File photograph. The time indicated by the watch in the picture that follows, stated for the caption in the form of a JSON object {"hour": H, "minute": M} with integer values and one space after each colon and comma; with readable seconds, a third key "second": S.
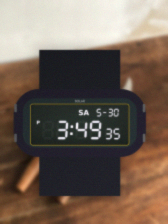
{"hour": 3, "minute": 49, "second": 35}
